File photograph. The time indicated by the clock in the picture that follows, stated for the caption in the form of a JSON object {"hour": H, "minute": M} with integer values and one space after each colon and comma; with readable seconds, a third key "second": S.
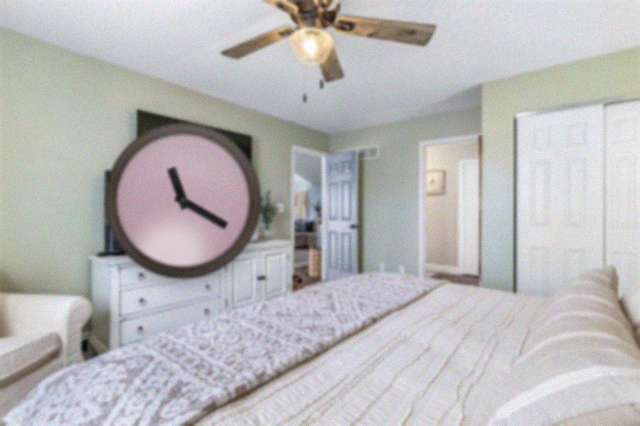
{"hour": 11, "minute": 20}
